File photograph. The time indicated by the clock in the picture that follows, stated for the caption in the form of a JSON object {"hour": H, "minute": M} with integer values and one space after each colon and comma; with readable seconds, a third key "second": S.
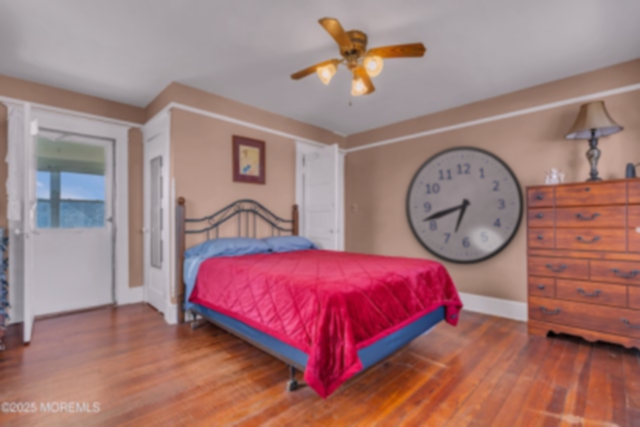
{"hour": 6, "minute": 42}
